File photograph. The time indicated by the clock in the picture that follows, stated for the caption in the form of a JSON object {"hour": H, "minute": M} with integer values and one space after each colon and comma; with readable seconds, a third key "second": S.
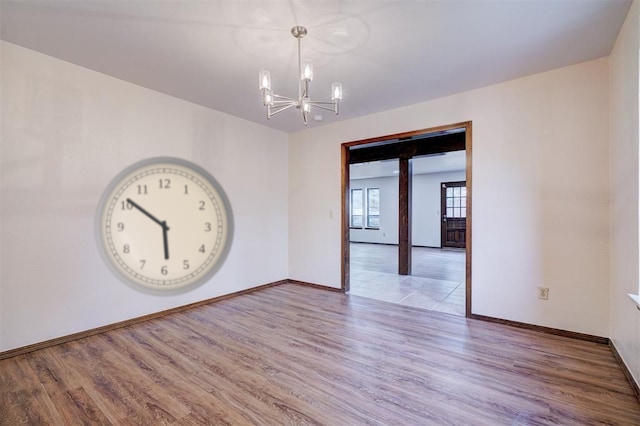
{"hour": 5, "minute": 51}
